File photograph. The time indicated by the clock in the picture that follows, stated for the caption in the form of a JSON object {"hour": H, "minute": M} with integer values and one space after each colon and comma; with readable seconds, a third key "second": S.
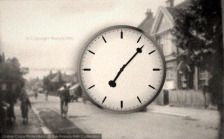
{"hour": 7, "minute": 7}
